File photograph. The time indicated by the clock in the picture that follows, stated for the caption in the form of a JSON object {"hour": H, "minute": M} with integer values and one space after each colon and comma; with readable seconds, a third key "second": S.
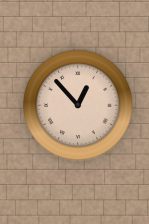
{"hour": 12, "minute": 53}
